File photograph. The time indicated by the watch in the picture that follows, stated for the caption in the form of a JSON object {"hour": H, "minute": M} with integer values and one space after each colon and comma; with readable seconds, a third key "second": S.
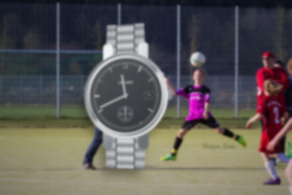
{"hour": 11, "minute": 41}
